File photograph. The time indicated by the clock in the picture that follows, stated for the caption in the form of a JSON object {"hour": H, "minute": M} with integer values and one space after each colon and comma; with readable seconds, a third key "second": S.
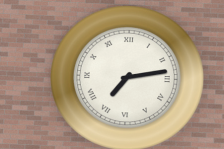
{"hour": 7, "minute": 13}
